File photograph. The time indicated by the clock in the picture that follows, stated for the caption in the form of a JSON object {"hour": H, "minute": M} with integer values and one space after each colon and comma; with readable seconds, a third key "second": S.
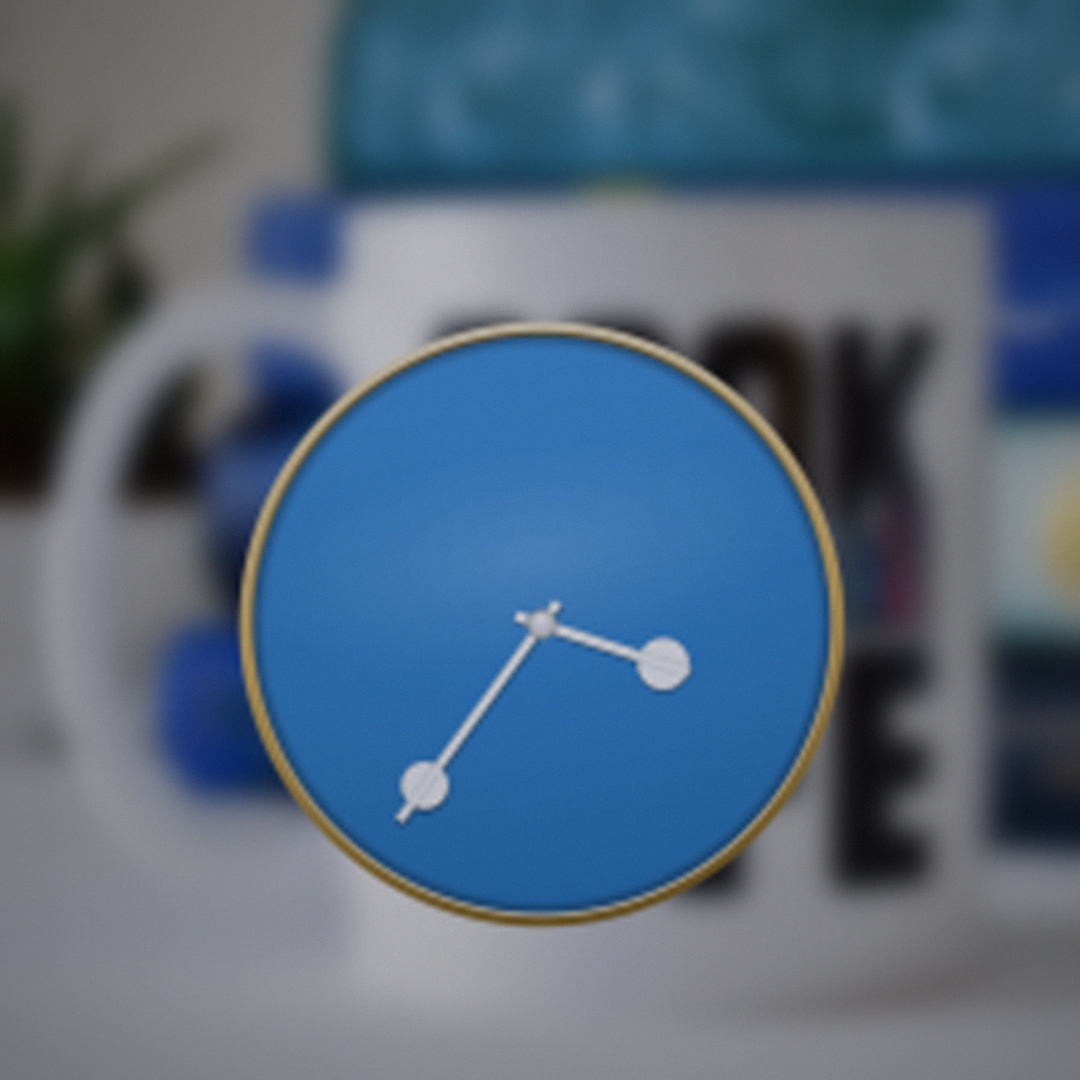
{"hour": 3, "minute": 36}
